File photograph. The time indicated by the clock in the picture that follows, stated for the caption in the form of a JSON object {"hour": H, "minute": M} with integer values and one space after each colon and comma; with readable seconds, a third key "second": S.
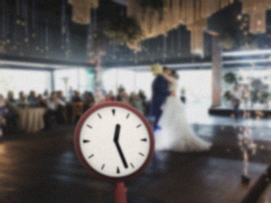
{"hour": 12, "minute": 27}
